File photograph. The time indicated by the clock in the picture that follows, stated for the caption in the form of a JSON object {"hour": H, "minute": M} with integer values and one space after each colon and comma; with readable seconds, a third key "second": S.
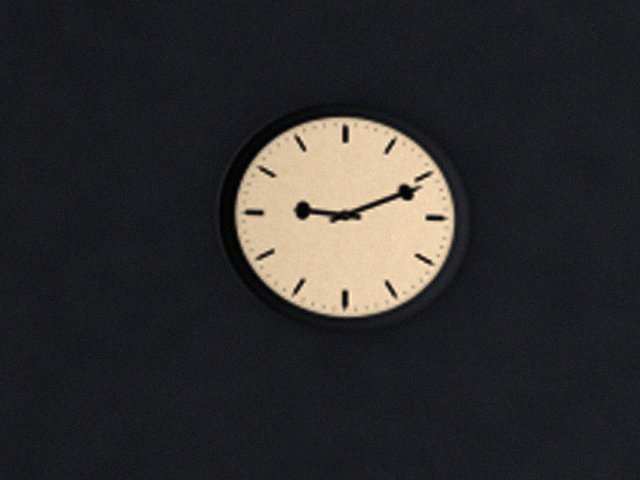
{"hour": 9, "minute": 11}
